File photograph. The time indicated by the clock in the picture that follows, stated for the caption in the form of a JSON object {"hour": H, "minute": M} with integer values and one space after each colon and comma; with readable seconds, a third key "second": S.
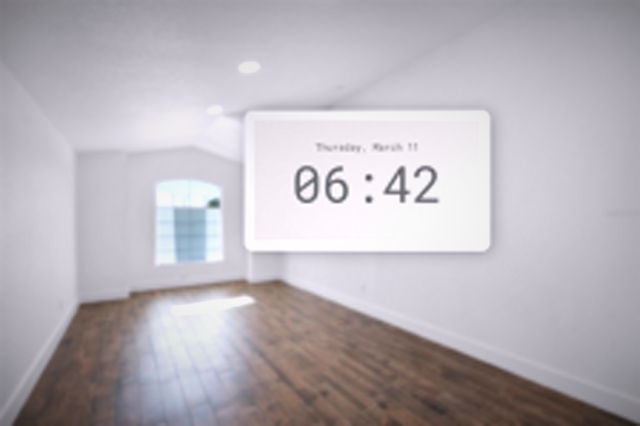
{"hour": 6, "minute": 42}
